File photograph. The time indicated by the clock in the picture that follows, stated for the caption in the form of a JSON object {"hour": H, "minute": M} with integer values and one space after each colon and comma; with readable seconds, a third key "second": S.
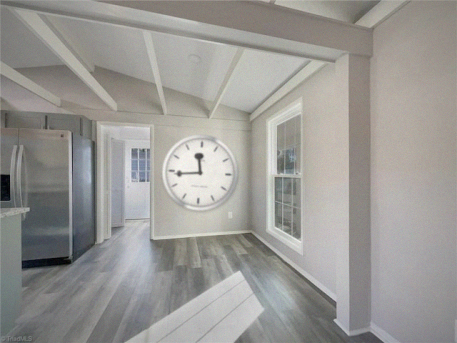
{"hour": 11, "minute": 44}
